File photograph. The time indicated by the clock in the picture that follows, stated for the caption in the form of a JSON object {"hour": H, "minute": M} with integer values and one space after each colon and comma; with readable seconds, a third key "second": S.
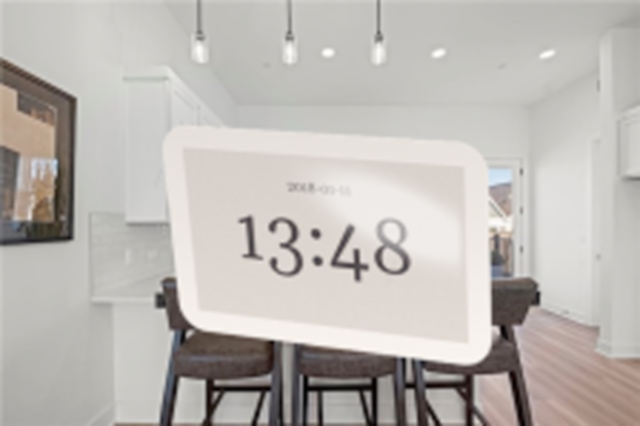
{"hour": 13, "minute": 48}
